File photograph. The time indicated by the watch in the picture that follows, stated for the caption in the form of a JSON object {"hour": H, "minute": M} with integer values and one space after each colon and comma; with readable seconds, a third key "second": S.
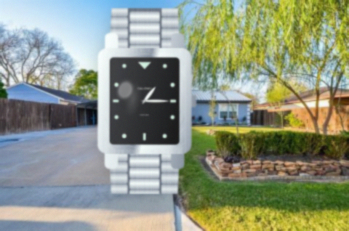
{"hour": 1, "minute": 15}
